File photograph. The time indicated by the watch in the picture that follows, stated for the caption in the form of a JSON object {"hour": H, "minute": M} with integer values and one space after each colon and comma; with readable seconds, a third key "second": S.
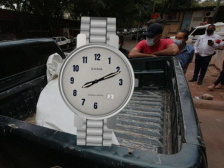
{"hour": 8, "minute": 11}
